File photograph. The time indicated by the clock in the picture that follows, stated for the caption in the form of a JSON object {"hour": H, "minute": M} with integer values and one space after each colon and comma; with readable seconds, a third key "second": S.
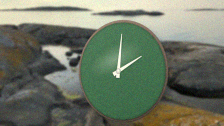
{"hour": 2, "minute": 1}
